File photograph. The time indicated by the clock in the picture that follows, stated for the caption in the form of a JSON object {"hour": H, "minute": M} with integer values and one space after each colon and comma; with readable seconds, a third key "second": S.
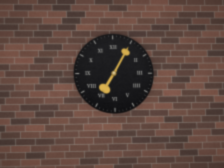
{"hour": 7, "minute": 5}
